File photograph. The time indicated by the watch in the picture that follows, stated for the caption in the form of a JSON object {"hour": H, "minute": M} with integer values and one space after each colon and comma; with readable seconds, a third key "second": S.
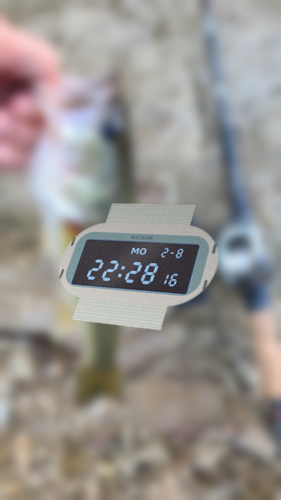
{"hour": 22, "minute": 28, "second": 16}
